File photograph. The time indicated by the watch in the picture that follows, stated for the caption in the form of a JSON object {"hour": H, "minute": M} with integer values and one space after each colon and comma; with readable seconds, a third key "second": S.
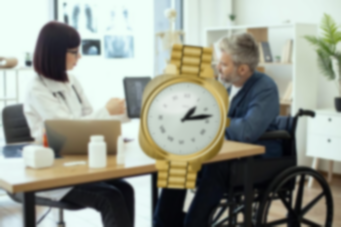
{"hour": 1, "minute": 13}
